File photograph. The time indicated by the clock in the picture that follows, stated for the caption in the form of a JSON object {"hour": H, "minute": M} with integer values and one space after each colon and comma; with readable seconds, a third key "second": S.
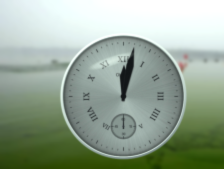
{"hour": 12, "minute": 2}
